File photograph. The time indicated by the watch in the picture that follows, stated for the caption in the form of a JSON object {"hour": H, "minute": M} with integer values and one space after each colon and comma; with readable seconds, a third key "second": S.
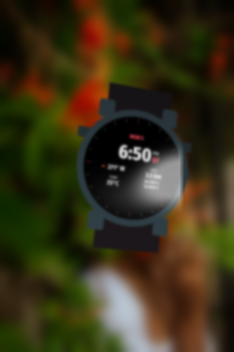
{"hour": 6, "minute": 50}
